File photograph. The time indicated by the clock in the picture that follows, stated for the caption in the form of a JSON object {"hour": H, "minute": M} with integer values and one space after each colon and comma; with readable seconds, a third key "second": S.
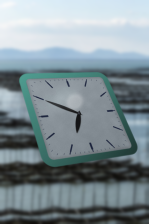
{"hour": 6, "minute": 50}
